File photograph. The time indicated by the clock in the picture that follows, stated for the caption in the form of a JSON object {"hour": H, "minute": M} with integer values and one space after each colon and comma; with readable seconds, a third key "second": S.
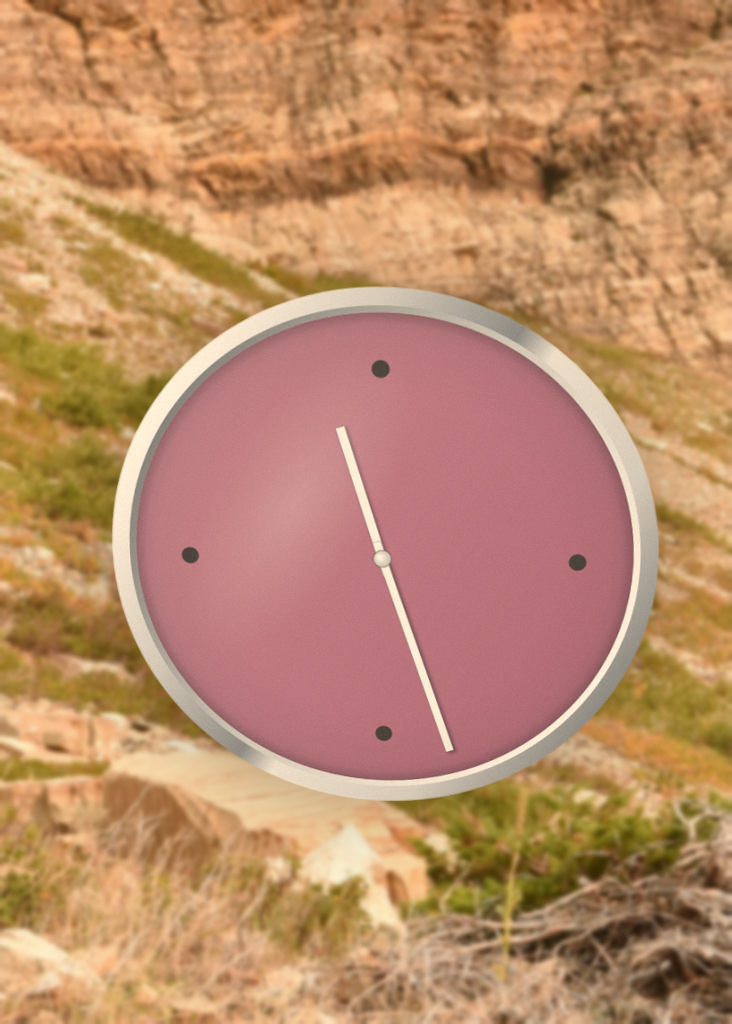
{"hour": 11, "minute": 27}
